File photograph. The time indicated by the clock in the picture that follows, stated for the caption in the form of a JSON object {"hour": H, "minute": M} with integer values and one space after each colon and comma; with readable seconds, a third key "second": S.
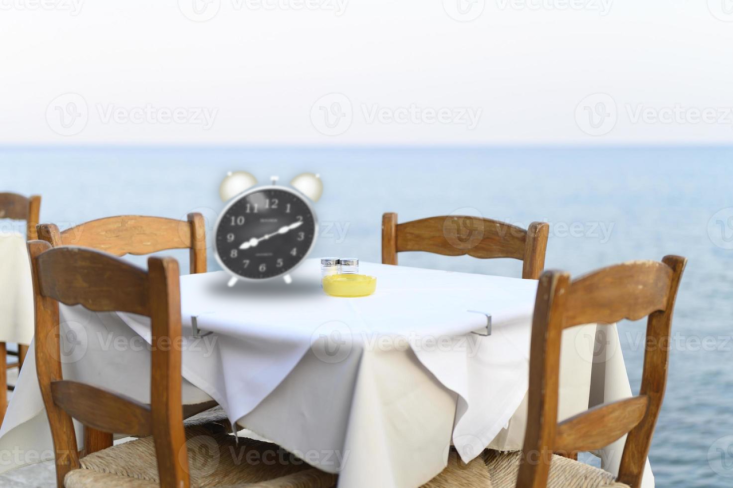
{"hour": 8, "minute": 11}
